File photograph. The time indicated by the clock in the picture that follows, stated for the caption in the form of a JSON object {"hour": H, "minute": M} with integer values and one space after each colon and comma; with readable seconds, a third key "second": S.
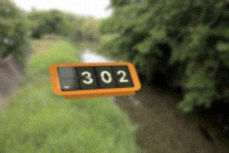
{"hour": 3, "minute": 2}
